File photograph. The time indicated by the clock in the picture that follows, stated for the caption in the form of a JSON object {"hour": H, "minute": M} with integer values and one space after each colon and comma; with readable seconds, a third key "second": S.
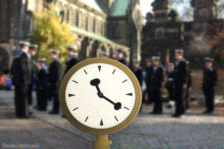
{"hour": 11, "minute": 21}
